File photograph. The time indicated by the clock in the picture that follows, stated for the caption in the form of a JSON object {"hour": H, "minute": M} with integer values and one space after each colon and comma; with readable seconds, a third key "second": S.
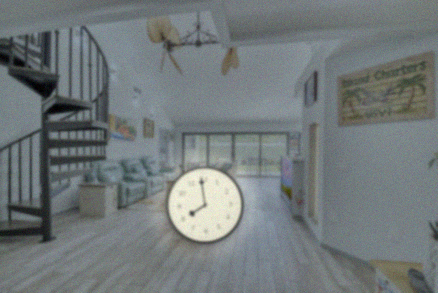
{"hour": 7, "minute": 59}
